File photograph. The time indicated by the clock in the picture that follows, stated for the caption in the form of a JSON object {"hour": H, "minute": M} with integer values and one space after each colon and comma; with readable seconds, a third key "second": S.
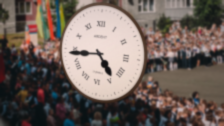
{"hour": 4, "minute": 44}
